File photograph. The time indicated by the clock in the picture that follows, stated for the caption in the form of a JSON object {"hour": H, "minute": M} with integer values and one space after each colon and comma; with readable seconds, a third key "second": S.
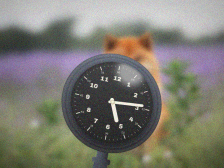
{"hour": 5, "minute": 14}
